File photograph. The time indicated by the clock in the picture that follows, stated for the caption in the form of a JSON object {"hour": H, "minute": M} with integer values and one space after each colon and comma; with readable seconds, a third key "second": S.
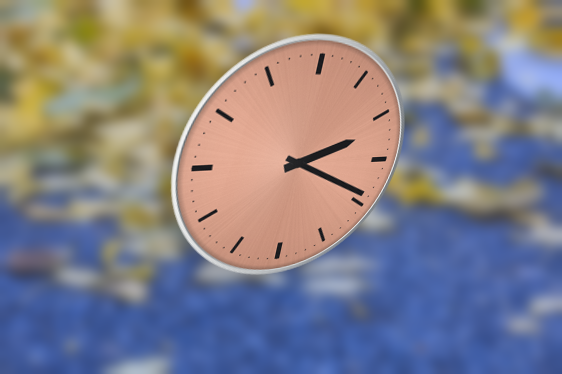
{"hour": 2, "minute": 19}
